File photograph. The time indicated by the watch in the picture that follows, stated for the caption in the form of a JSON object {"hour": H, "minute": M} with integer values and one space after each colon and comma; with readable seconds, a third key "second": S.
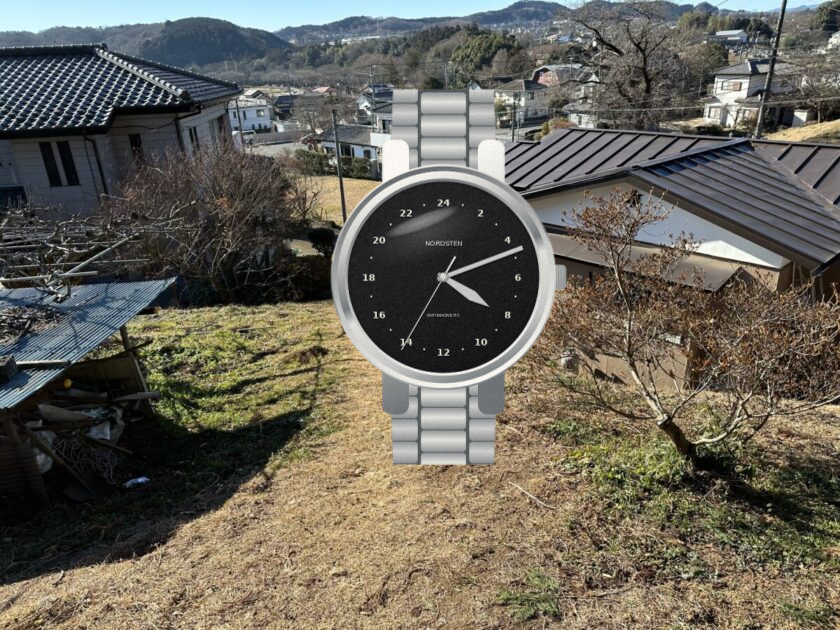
{"hour": 8, "minute": 11, "second": 35}
